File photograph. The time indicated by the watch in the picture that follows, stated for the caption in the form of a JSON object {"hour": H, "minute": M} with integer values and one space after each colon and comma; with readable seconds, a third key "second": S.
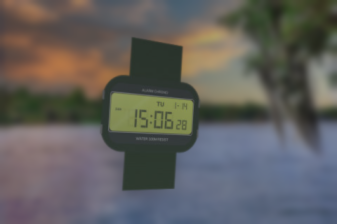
{"hour": 15, "minute": 6, "second": 28}
